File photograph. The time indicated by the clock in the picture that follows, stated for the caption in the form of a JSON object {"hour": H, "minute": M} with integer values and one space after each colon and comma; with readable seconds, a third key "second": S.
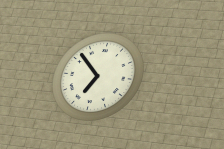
{"hour": 6, "minute": 52}
